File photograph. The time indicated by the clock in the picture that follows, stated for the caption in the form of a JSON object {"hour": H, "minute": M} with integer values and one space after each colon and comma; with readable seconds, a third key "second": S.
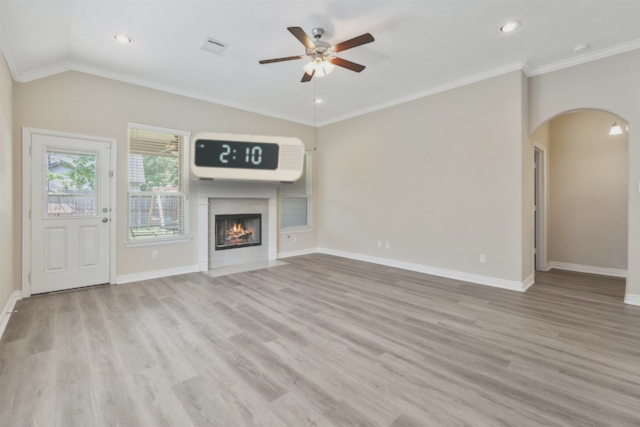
{"hour": 2, "minute": 10}
